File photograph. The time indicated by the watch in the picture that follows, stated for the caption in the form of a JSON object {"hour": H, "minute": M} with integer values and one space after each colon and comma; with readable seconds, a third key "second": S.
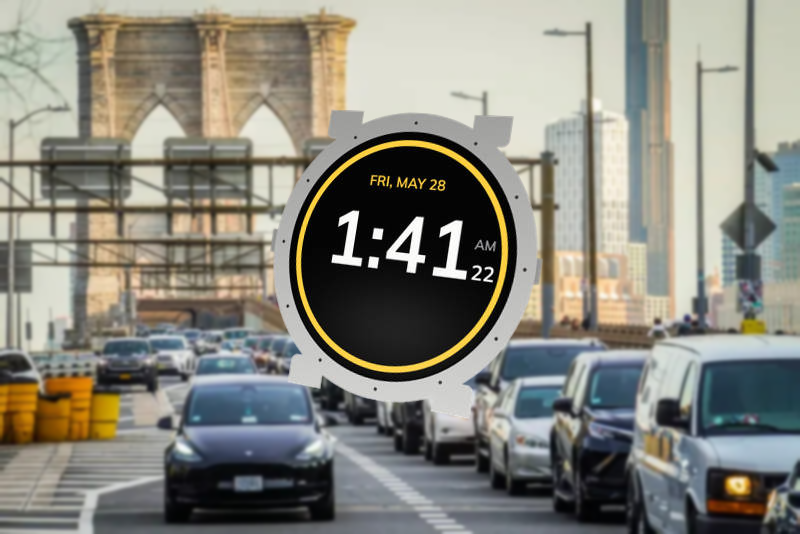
{"hour": 1, "minute": 41, "second": 22}
